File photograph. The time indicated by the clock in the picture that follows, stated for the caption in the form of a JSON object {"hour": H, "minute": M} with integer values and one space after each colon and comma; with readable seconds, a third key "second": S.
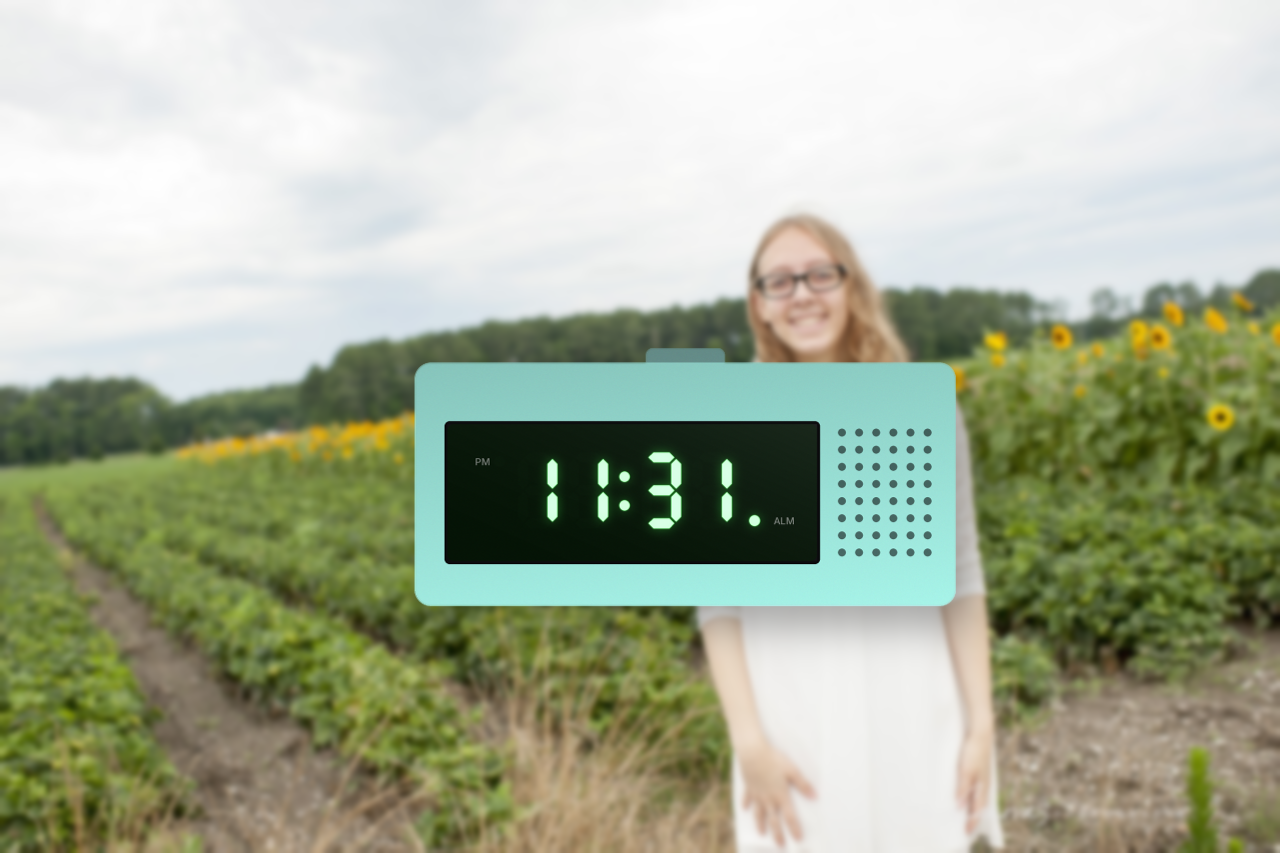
{"hour": 11, "minute": 31}
